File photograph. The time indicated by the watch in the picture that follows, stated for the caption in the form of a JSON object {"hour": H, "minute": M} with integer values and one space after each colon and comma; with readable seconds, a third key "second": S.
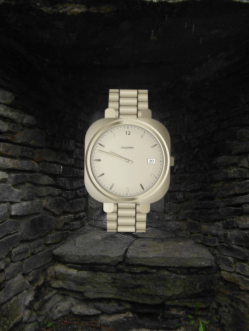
{"hour": 9, "minute": 48}
